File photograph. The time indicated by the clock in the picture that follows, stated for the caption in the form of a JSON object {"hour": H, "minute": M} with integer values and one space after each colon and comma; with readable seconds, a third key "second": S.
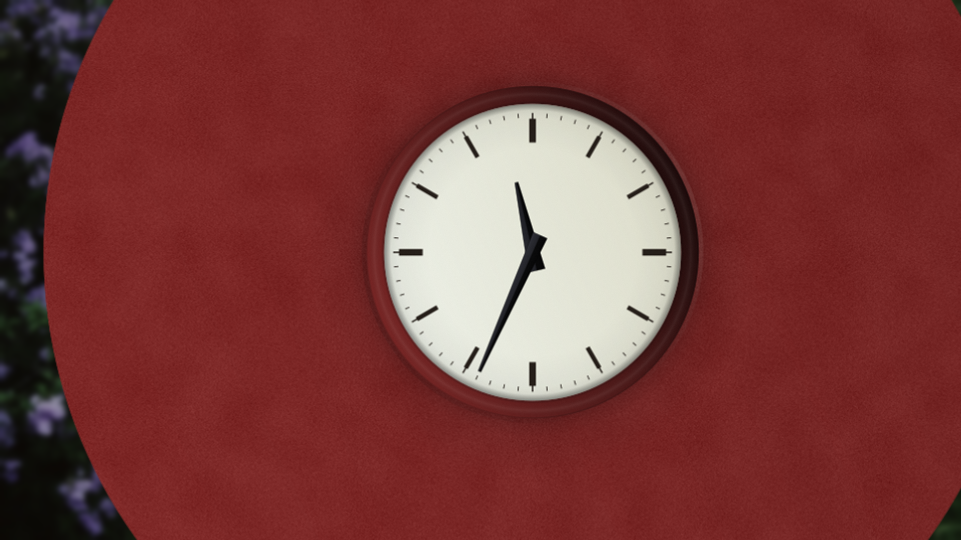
{"hour": 11, "minute": 34}
